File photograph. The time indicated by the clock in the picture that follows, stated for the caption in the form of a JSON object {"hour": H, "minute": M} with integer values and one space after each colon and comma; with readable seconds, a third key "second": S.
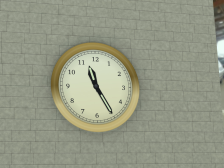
{"hour": 11, "minute": 25}
